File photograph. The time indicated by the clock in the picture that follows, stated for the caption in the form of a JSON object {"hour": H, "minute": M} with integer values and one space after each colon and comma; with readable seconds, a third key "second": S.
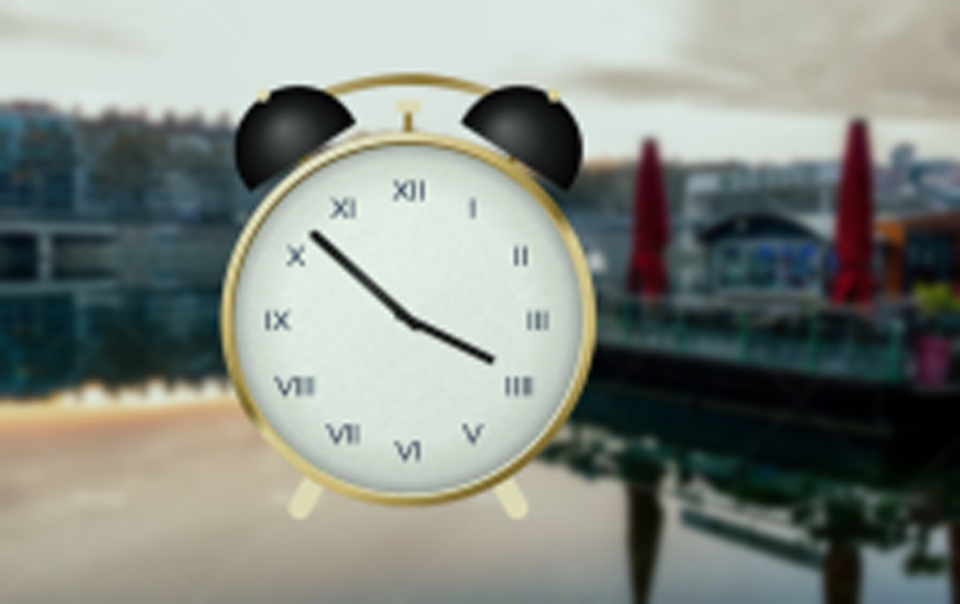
{"hour": 3, "minute": 52}
